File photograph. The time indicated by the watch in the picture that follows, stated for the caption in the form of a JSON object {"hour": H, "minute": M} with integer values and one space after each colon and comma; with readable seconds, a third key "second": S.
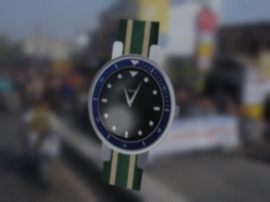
{"hour": 11, "minute": 4}
